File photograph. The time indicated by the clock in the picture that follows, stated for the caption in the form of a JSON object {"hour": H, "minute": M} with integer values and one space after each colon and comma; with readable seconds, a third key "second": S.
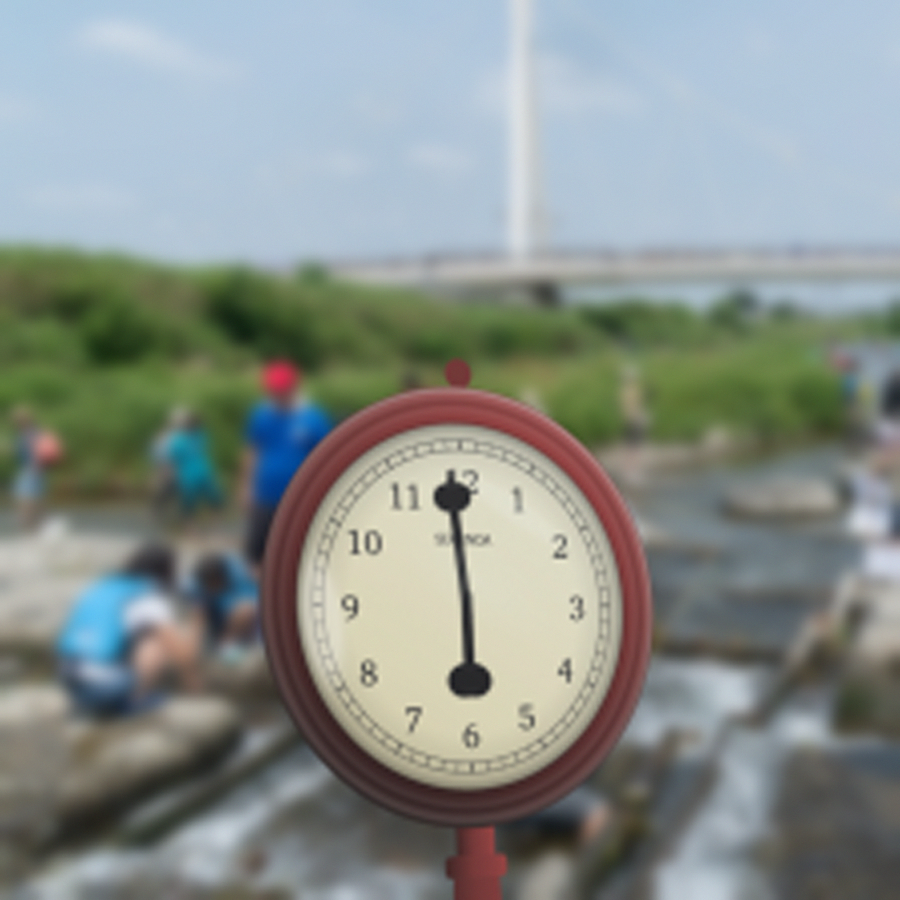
{"hour": 5, "minute": 59}
